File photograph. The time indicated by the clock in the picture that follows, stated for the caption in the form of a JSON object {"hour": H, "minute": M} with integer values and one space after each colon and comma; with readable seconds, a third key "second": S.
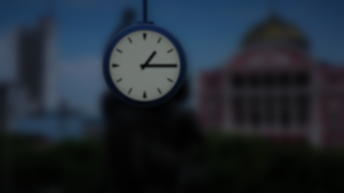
{"hour": 1, "minute": 15}
